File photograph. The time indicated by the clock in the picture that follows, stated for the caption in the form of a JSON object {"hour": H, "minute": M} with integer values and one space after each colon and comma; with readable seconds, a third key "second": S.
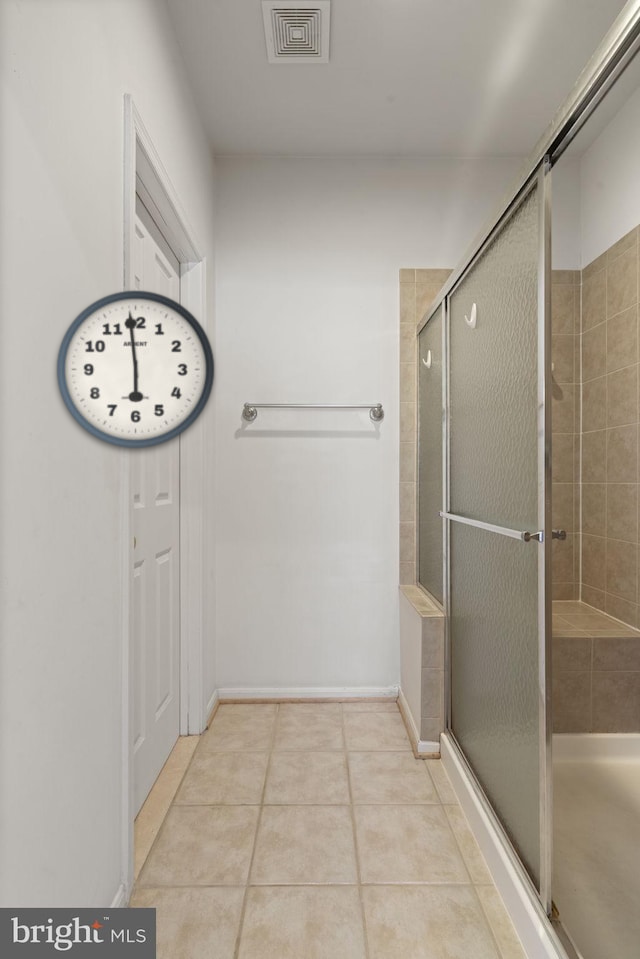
{"hour": 5, "minute": 59}
